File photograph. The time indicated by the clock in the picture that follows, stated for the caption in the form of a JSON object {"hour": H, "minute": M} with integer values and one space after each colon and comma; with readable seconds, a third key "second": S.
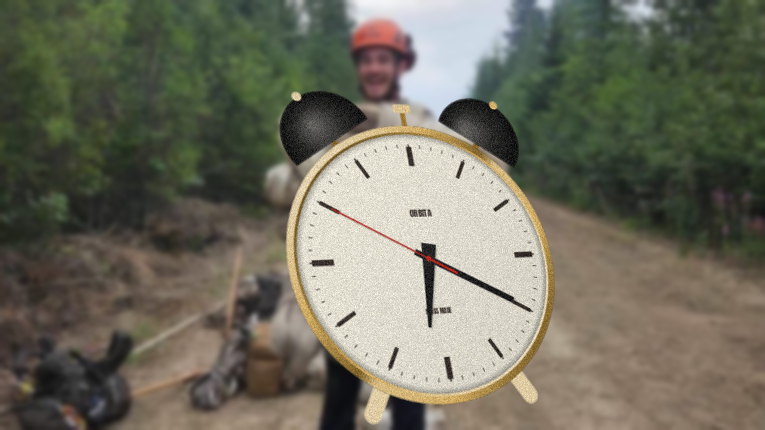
{"hour": 6, "minute": 19, "second": 50}
